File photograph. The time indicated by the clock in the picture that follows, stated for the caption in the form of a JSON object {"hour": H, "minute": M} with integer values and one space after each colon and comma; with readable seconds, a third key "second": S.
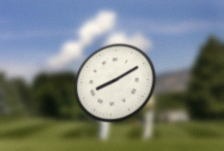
{"hour": 8, "minute": 10}
